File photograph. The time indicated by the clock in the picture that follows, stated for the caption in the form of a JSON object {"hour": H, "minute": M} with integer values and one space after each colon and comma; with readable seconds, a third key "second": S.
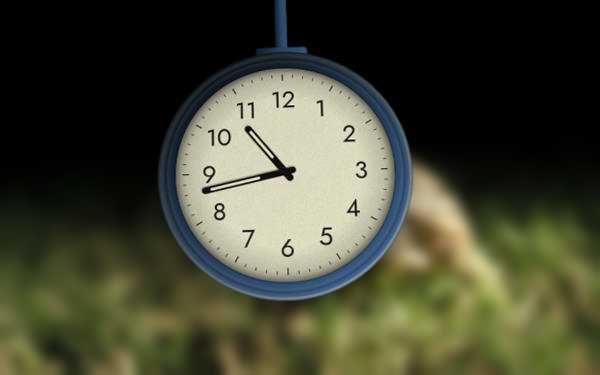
{"hour": 10, "minute": 43}
